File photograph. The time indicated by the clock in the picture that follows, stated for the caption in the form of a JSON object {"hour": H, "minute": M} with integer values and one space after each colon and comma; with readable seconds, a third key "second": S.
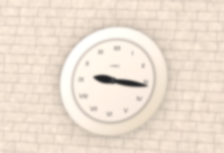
{"hour": 9, "minute": 16}
